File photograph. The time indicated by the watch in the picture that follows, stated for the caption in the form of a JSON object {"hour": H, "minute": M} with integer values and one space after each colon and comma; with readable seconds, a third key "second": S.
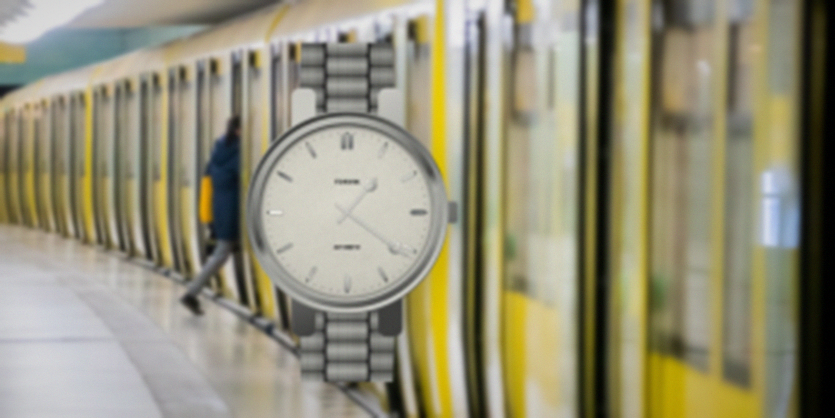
{"hour": 1, "minute": 21}
